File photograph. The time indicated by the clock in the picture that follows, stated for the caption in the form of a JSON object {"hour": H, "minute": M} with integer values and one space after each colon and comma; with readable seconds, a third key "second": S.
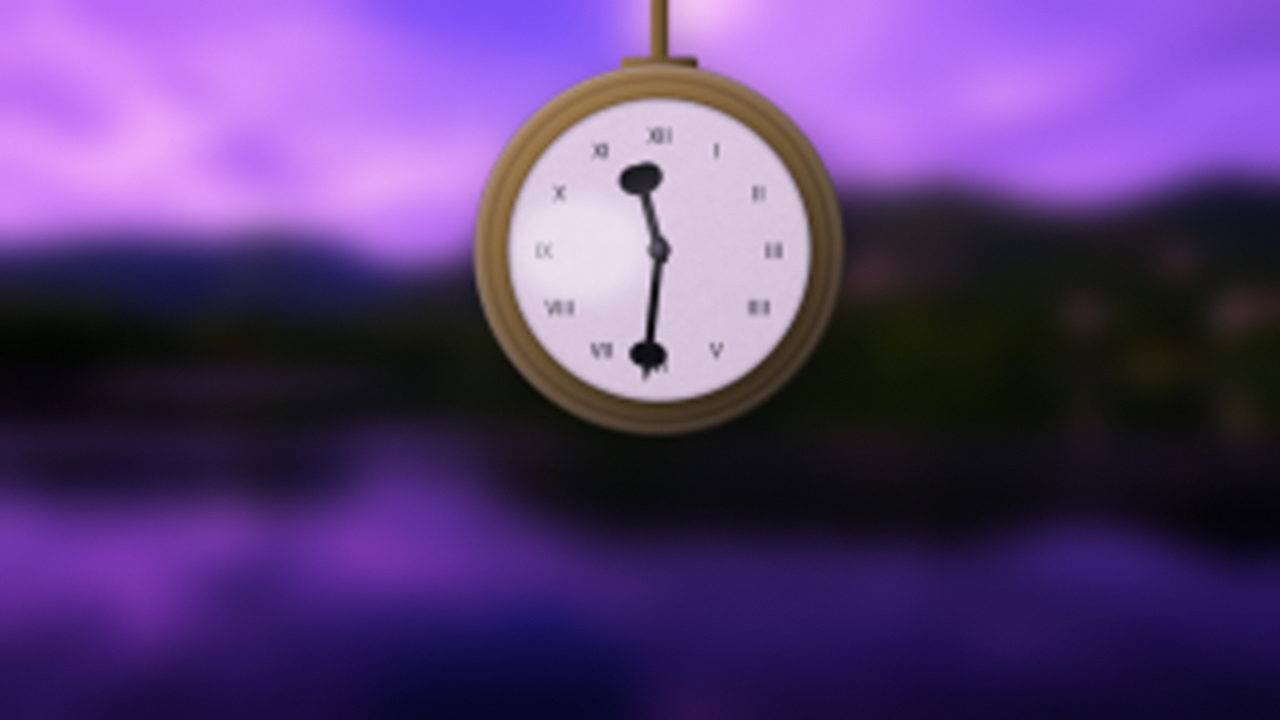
{"hour": 11, "minute": 31}
